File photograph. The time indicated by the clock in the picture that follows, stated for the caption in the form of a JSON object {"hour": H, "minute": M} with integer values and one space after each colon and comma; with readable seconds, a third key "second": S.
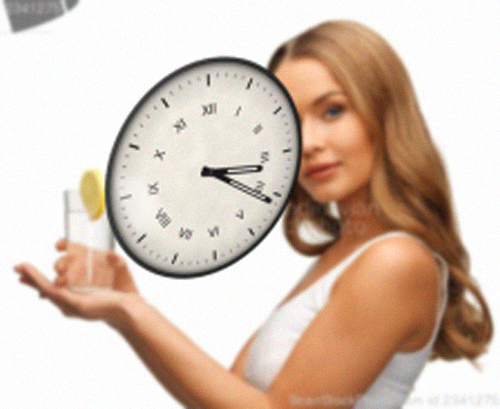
{"hour": 3, "minute": 21}
